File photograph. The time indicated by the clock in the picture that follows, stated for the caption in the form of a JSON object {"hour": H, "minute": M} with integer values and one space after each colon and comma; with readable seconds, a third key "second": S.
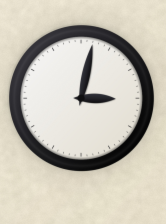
{"hour": 3, "minute": 2}
